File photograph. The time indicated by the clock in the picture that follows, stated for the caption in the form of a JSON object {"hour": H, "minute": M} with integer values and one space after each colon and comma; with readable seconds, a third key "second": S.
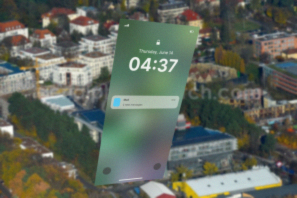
{"hour": 4, "minute": 37}
